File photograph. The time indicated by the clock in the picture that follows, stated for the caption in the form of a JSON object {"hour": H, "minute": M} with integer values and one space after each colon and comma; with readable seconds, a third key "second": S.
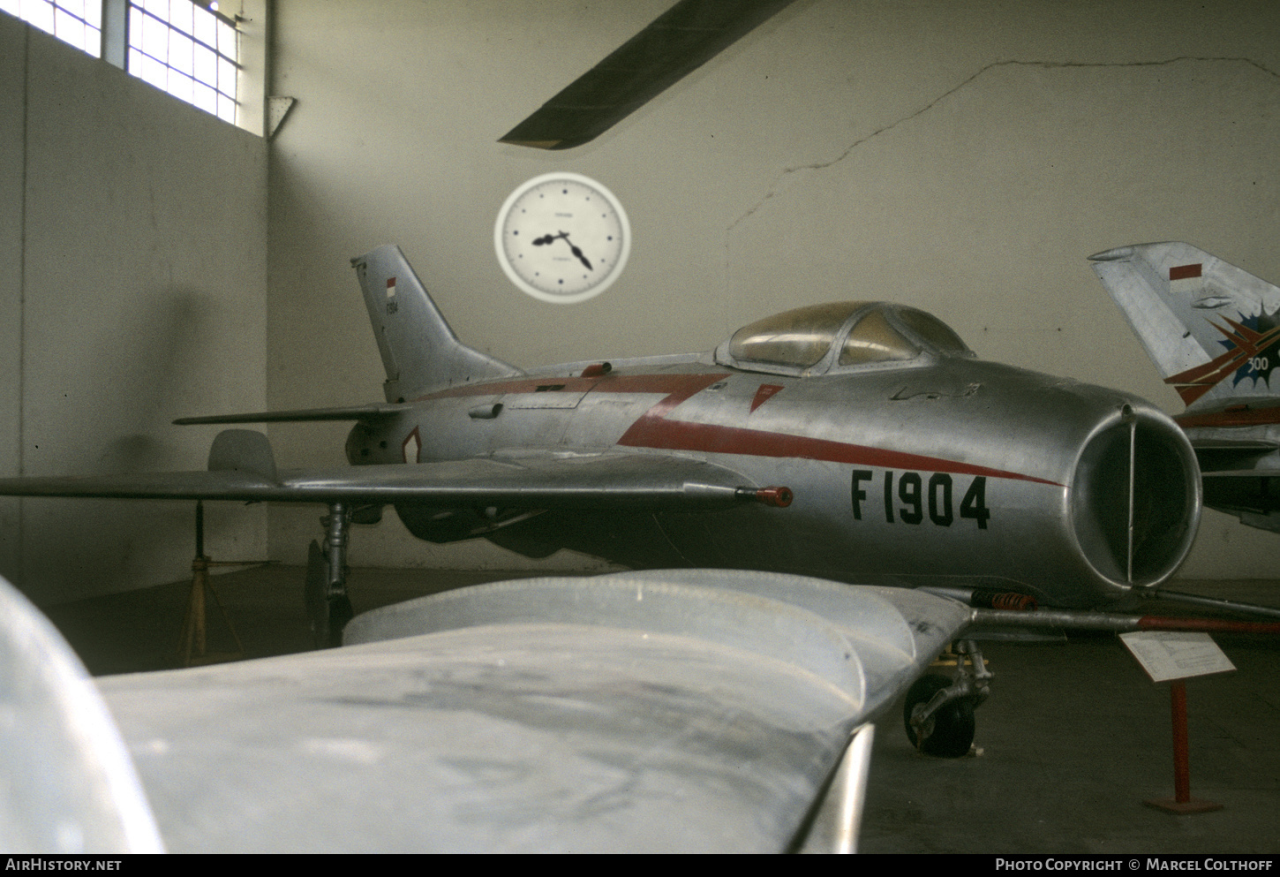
{"hour": 8, "minute": 23}
